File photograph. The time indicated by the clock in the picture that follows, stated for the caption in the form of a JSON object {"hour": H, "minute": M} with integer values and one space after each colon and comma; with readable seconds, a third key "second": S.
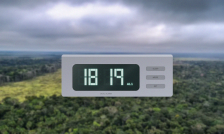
{"hour": 18, "minute": 19}
